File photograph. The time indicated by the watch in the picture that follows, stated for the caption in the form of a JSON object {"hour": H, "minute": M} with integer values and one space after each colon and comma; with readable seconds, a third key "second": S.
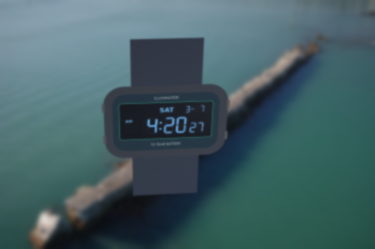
{"hour": 4, "minute": 20, "second": 27}
